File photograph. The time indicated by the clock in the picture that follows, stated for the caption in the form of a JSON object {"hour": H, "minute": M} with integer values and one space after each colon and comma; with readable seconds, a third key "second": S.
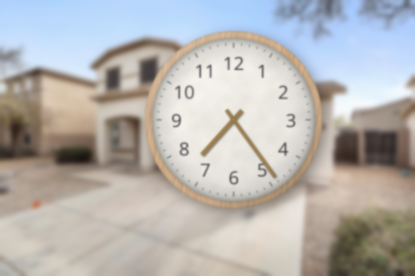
{"hour": 7, "minute": 24}
